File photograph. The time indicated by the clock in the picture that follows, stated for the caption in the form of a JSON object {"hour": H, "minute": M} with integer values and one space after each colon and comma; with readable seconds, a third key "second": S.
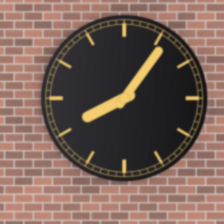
{"hour": 8, "minute": 6}
